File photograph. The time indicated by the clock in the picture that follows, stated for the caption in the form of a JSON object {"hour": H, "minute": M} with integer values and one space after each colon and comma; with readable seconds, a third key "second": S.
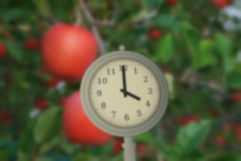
{"hour": 4, "minute": 0}
